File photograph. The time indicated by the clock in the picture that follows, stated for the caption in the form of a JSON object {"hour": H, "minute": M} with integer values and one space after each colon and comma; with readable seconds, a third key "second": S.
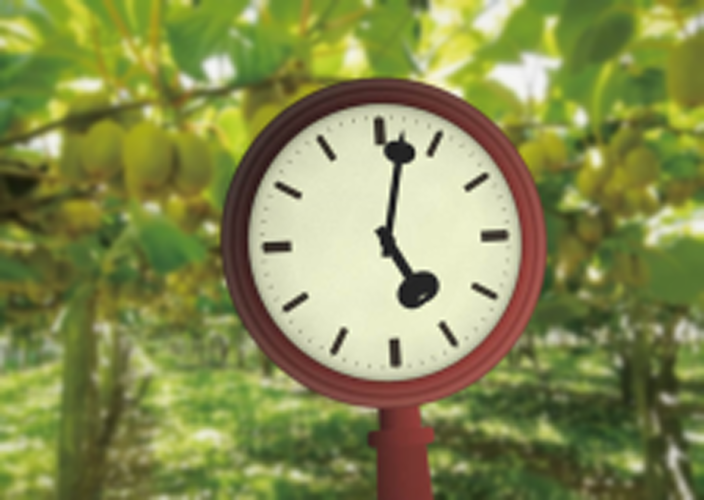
{"hour": 5, "minute": 2}
